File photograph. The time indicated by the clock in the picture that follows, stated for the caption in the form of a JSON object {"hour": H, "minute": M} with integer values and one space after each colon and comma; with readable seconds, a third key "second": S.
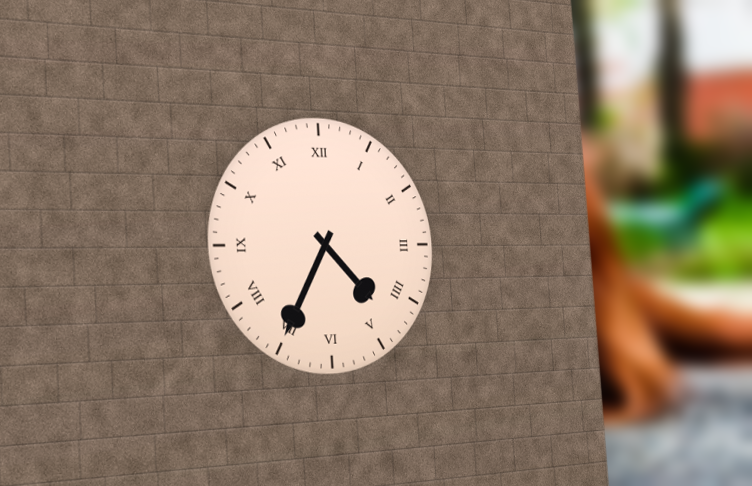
{"hour": 4, "minute": 35}
